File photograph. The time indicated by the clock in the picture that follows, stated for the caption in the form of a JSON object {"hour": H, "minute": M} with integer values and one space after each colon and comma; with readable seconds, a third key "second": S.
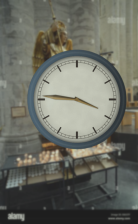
{"hour": 3, "minute": 46}
